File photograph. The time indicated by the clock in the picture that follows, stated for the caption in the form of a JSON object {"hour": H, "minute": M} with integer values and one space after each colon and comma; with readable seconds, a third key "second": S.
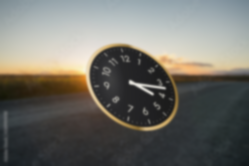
{"hour": 4, "minute": 17}
